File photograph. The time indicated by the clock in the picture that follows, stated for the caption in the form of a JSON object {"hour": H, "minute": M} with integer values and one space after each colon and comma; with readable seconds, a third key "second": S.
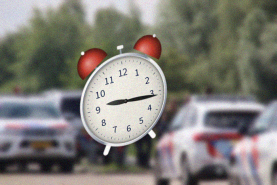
{"hour": 9, "minute": 16}
